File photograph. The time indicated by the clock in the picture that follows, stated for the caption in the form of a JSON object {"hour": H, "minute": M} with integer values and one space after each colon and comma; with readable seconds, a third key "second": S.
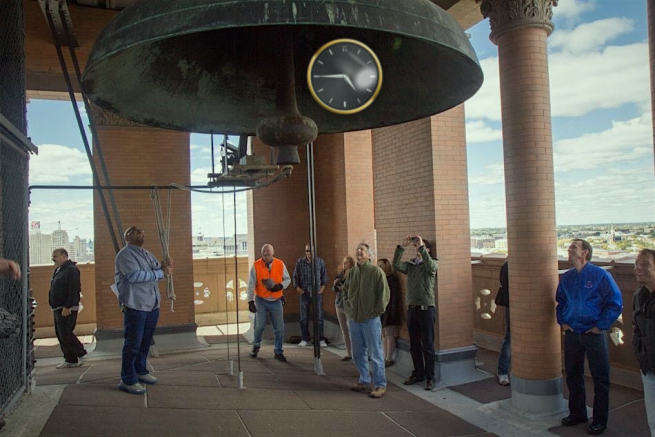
{"hour": 4, "minute": 45}
